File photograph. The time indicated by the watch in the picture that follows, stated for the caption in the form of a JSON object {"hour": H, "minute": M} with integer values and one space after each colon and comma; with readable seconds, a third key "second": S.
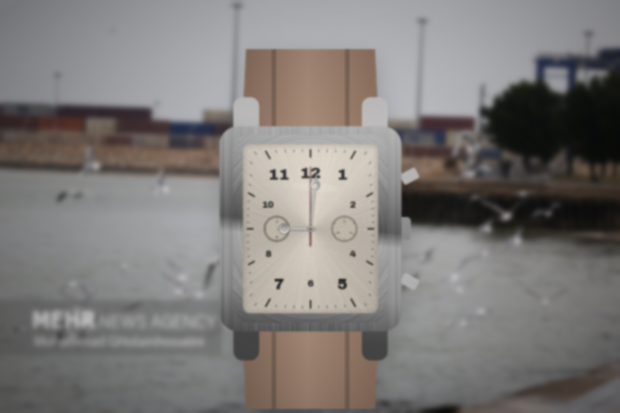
{"hour": 9, "minute": 1}
